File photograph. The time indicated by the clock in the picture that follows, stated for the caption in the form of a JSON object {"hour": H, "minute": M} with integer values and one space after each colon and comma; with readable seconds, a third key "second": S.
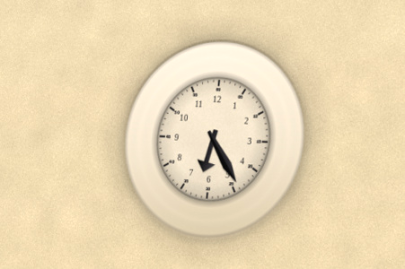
{"hour": 6, "minute": 24}
